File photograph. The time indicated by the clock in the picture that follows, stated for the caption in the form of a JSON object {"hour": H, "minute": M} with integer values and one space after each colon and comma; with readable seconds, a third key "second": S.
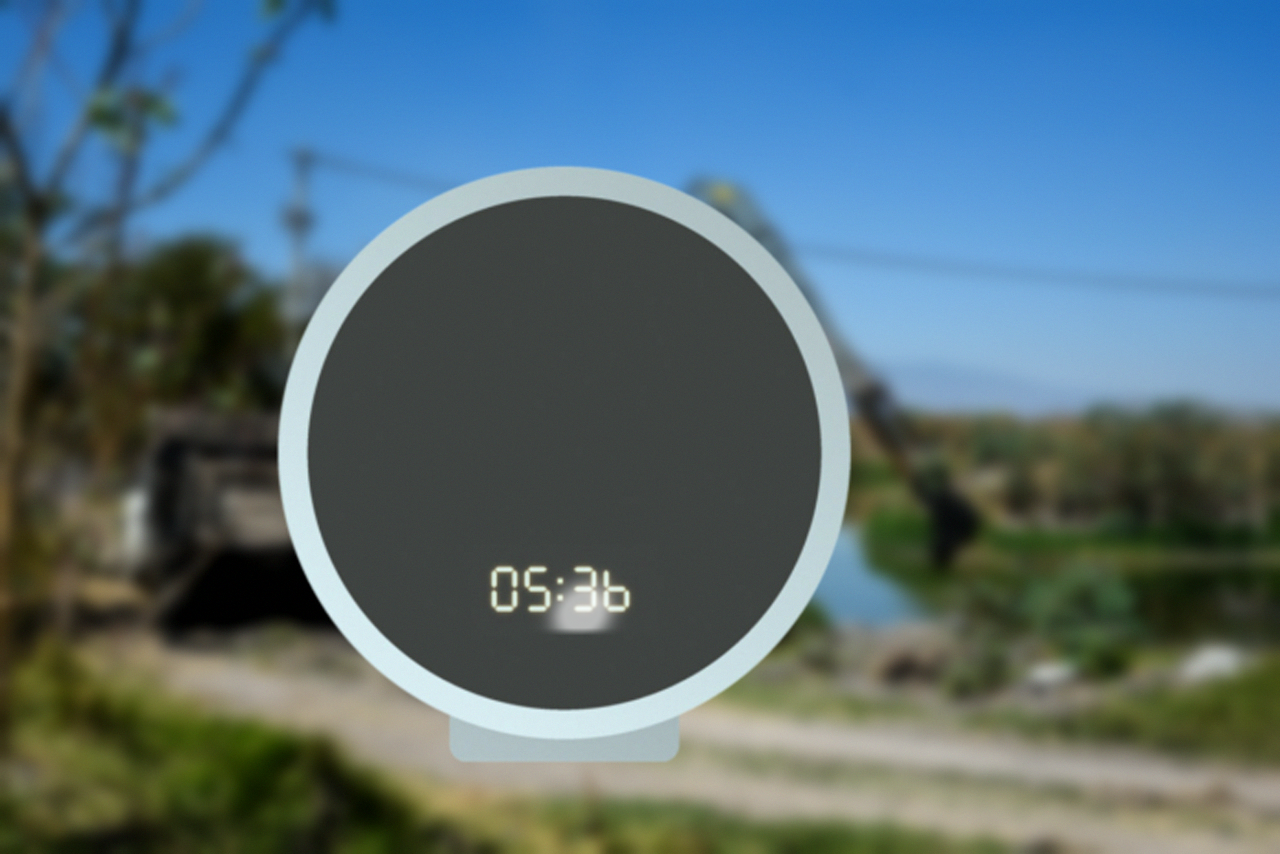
{"hour": 5, "minute": 36}
